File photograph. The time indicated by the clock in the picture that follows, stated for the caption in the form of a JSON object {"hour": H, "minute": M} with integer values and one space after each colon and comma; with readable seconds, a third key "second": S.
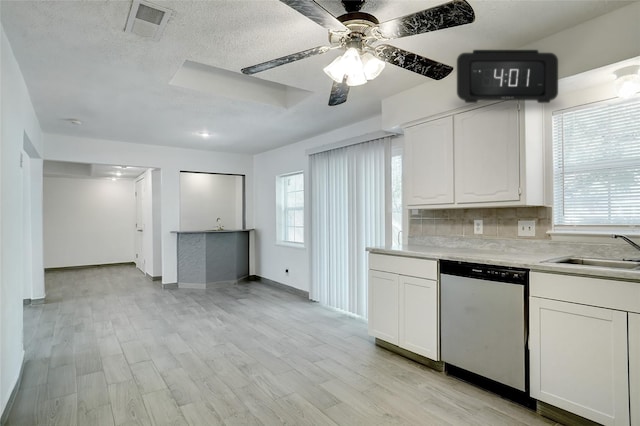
{"hour": 4, "minute": 1}
